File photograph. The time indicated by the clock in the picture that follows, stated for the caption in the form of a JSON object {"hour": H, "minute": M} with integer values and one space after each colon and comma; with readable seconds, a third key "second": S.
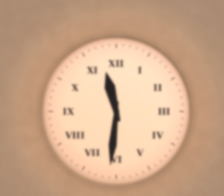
{"hour": 11, "minute": 31}
